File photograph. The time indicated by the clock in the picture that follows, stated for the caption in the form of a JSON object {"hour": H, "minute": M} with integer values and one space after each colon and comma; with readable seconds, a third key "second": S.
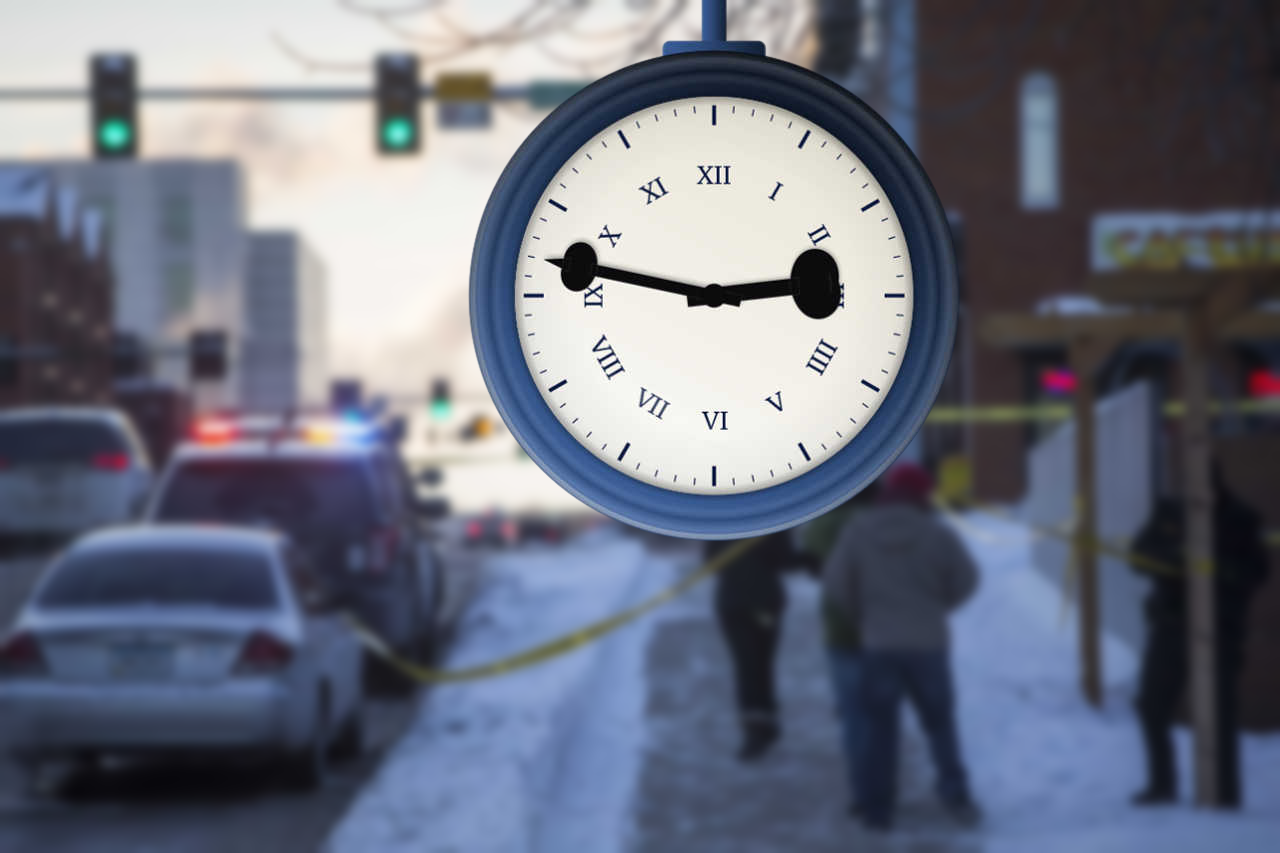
{"hour": 2, "minute": 47}
